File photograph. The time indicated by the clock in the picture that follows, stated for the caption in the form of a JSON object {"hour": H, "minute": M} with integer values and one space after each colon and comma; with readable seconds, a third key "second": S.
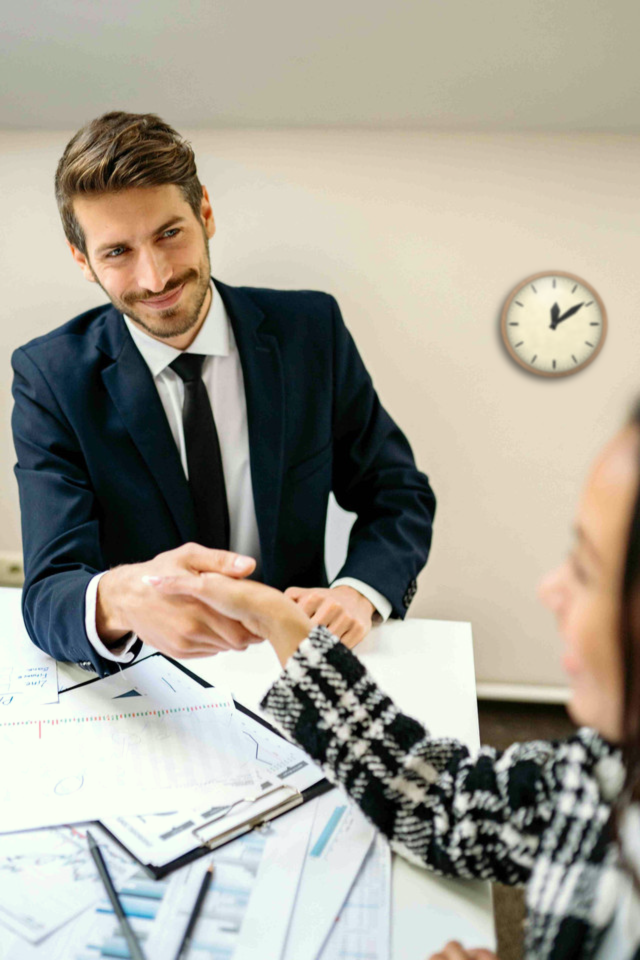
{"hour": 12, "minute": 9}
